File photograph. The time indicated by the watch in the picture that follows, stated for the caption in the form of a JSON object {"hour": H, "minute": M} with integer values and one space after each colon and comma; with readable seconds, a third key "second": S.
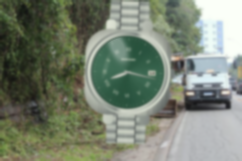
{"hour": 8, "minute": 17}
